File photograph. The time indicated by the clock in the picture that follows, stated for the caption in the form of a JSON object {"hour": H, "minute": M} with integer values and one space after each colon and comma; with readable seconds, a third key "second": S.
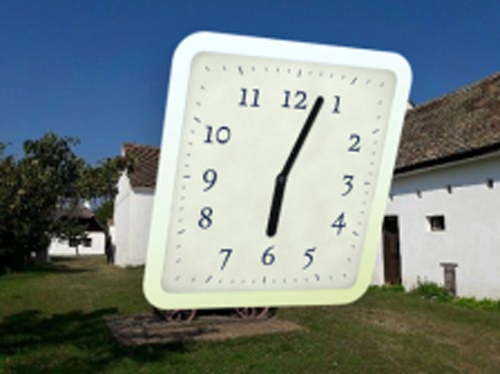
{"hour": 6, "minute": 3}
